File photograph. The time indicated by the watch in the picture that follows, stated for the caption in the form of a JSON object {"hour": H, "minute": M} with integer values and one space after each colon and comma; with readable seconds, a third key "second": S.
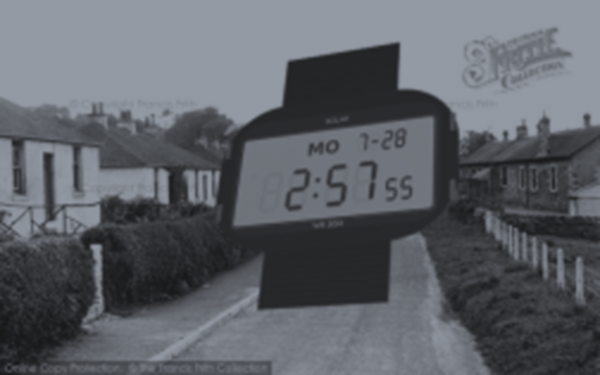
{"hour": 2, "minute": 57, "second": 55}
